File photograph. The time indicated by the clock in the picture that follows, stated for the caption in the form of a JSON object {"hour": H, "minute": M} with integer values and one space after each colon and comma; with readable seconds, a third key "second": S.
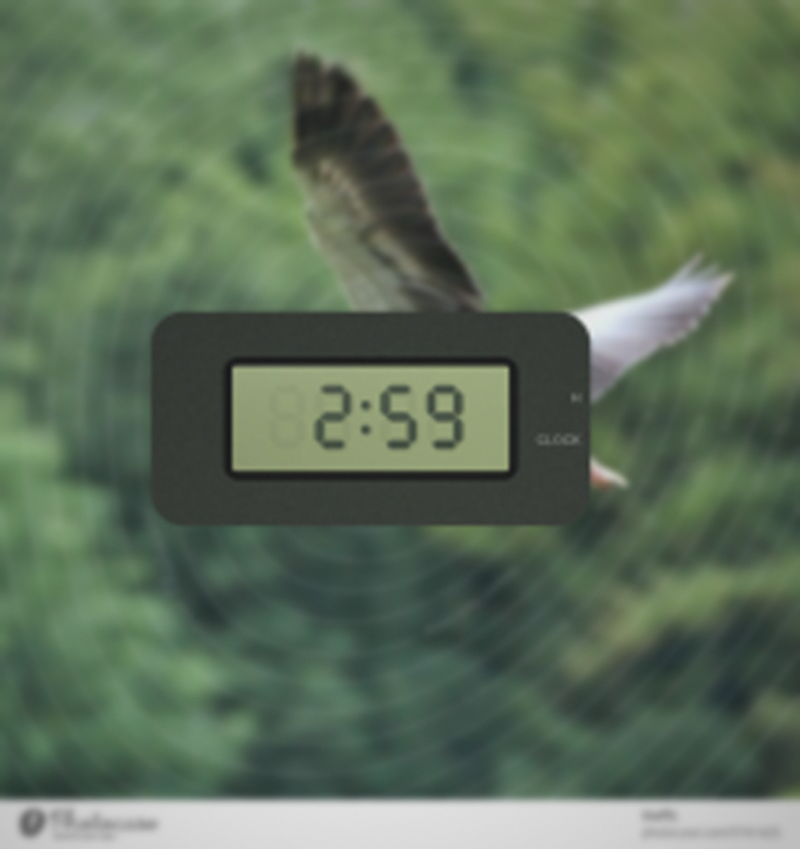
{"hour": 2, "minute": 59}
